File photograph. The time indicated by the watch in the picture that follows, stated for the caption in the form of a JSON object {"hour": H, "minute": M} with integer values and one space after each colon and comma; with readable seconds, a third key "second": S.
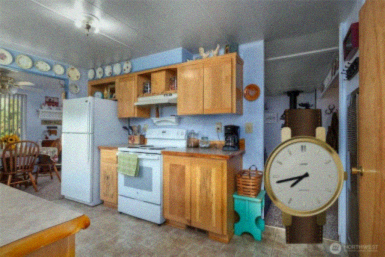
{"hour": 7, "minute": 43}
